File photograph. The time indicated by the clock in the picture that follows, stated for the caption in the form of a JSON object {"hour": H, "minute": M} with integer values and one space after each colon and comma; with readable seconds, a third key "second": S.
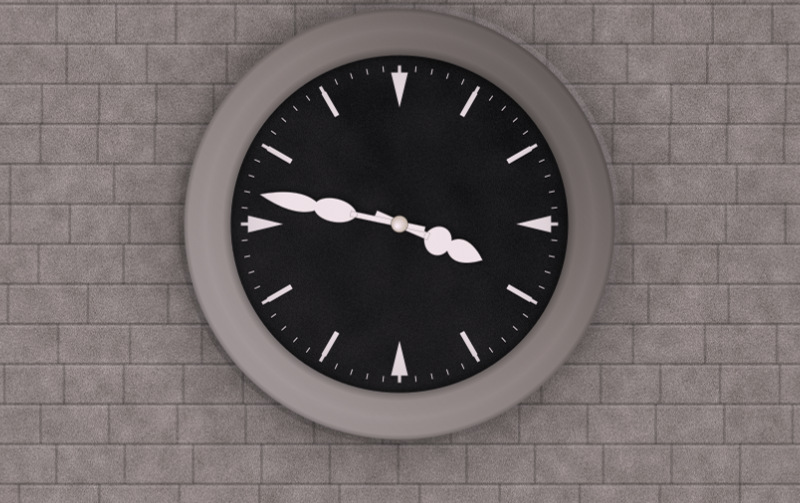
{"hour": 3, "minute": 47}
